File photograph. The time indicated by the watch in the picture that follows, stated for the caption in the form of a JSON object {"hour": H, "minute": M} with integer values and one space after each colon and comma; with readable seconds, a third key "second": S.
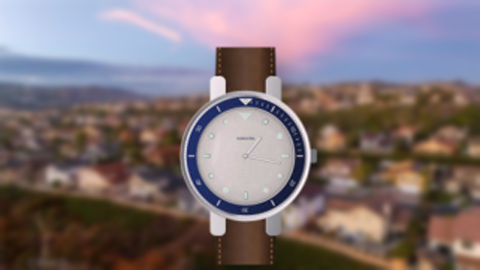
{"hour": 1, "minute": 17}
